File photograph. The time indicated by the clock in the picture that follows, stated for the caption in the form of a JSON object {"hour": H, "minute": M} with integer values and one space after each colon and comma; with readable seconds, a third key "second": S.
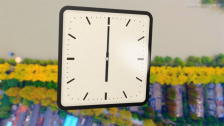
{"hour": 6, "minute": 0}
